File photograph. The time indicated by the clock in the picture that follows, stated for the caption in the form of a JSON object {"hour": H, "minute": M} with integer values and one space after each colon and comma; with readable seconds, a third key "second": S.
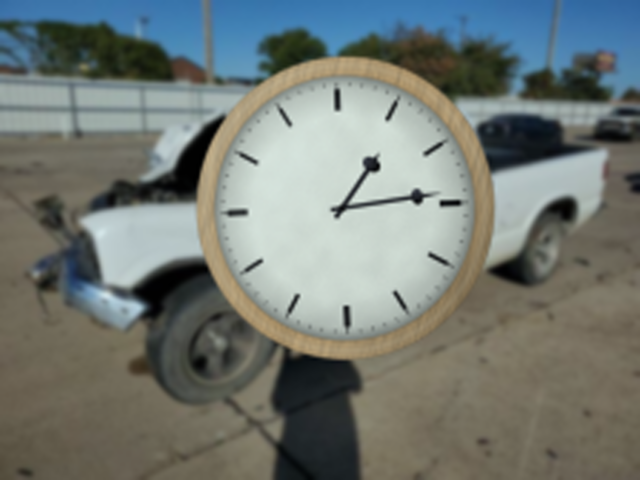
{"hour": 1, "minute": 14}
